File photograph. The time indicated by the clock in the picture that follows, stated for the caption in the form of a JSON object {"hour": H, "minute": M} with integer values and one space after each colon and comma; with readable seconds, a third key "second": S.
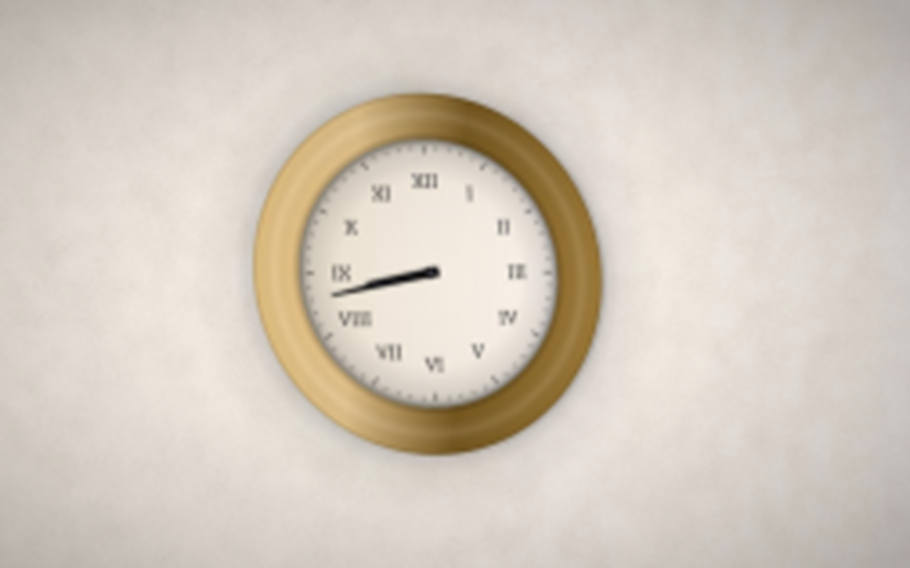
{"hour": 8, "minute": 43}
